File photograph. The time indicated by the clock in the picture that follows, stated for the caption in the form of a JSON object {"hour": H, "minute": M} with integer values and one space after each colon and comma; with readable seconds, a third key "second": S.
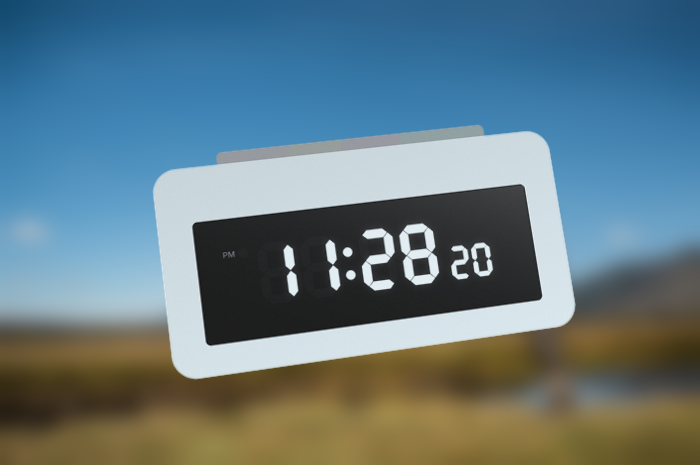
{"hour": 11, "minute": 28, "second": 20}
